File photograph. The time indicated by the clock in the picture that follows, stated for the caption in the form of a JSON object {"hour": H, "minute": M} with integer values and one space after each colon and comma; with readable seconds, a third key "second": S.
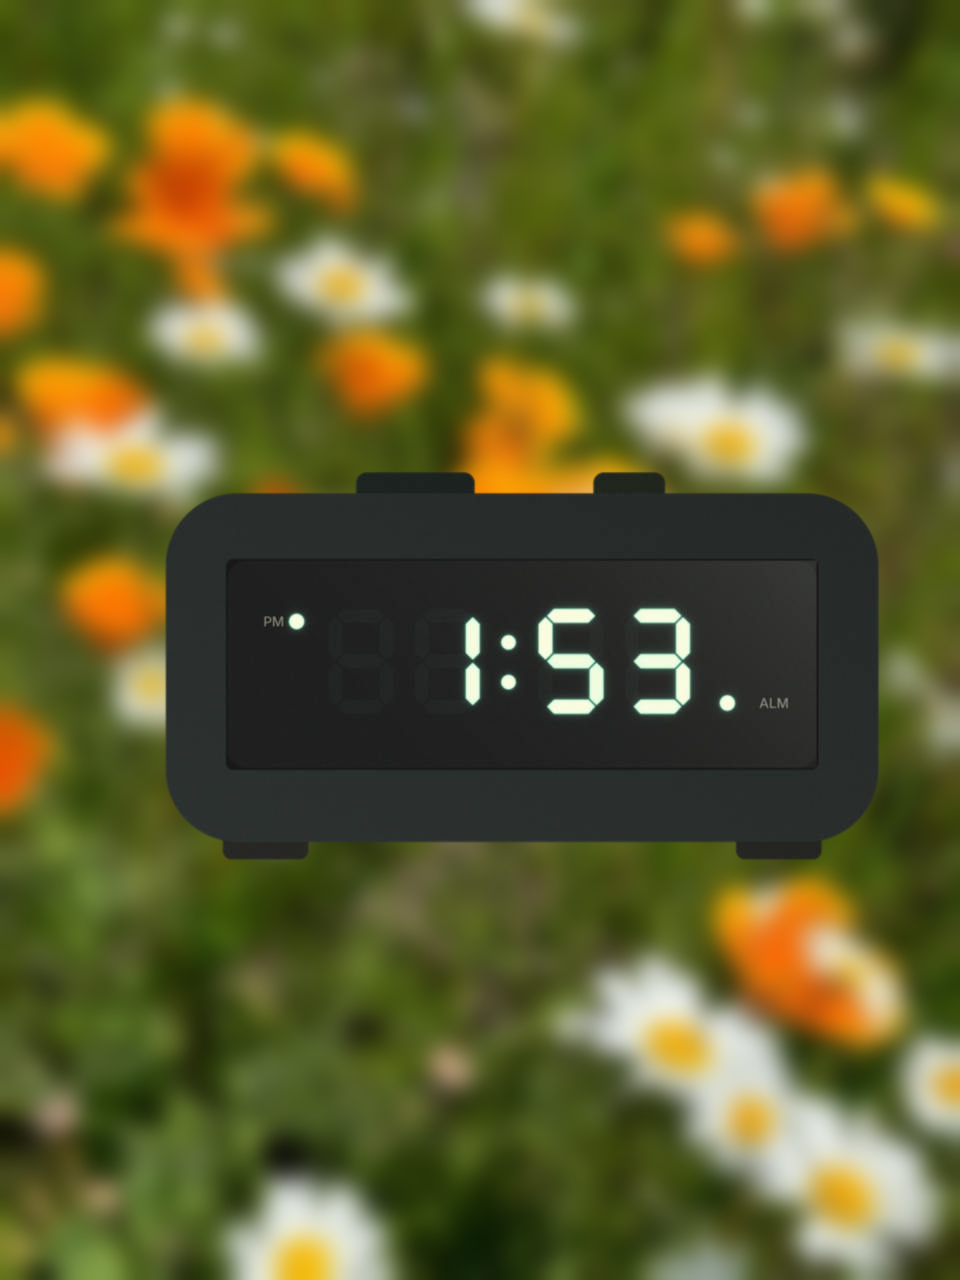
{"hour": 1, "minute": 53}
